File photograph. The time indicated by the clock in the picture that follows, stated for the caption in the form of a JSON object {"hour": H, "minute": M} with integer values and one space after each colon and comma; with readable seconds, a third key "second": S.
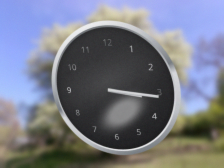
{"hour": 3, "minute": 16}
